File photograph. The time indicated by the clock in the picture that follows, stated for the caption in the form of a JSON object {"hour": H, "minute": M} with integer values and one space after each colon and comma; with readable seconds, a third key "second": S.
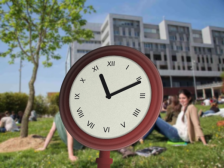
{"hour": 11, "minute": 11}
